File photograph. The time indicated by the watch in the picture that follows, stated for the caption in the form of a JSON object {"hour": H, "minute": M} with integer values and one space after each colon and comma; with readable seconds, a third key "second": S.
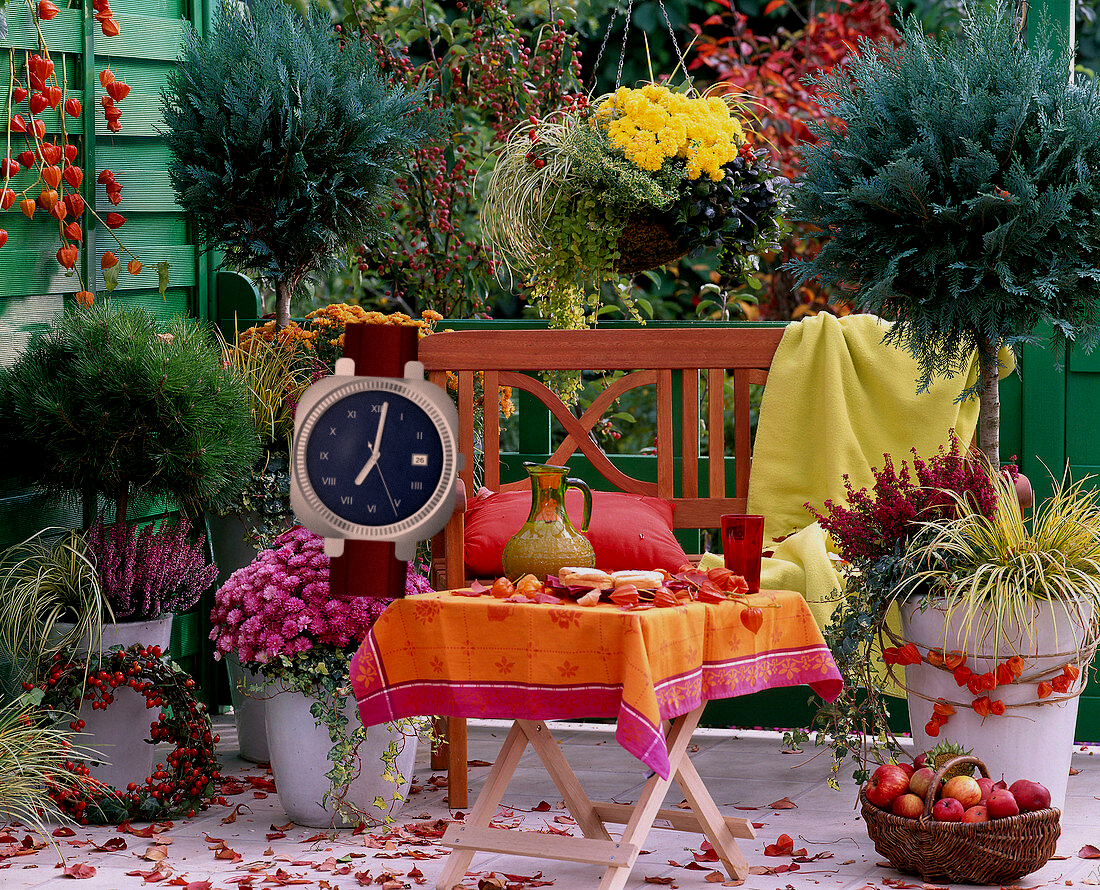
{"hour": 7, "minute": 1, "second": 26}
